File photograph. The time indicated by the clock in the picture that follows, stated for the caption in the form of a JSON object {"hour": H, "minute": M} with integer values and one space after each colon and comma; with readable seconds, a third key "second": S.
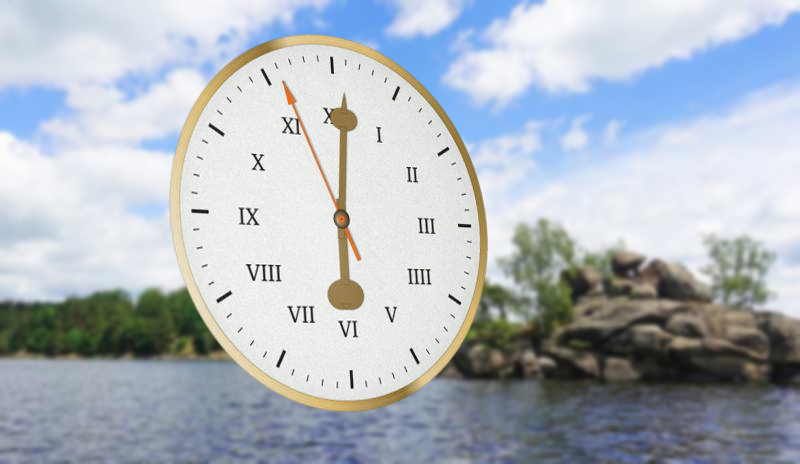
{"hour": 6, "minute": 0, "second": 56}
